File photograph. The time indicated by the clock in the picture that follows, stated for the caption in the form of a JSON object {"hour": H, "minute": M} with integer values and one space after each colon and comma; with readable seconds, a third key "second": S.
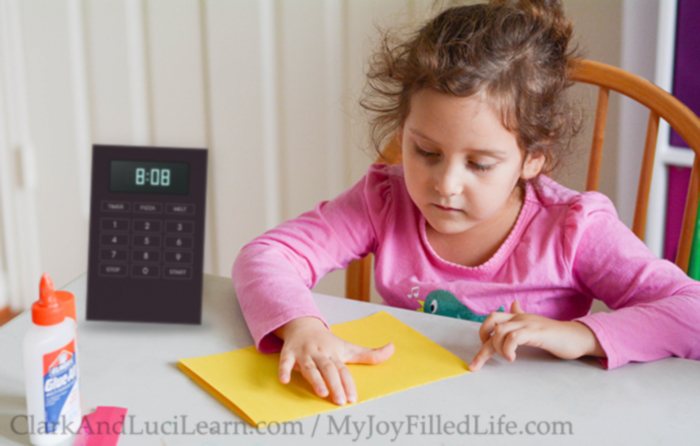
{"hour": 8, "minute": 8}
